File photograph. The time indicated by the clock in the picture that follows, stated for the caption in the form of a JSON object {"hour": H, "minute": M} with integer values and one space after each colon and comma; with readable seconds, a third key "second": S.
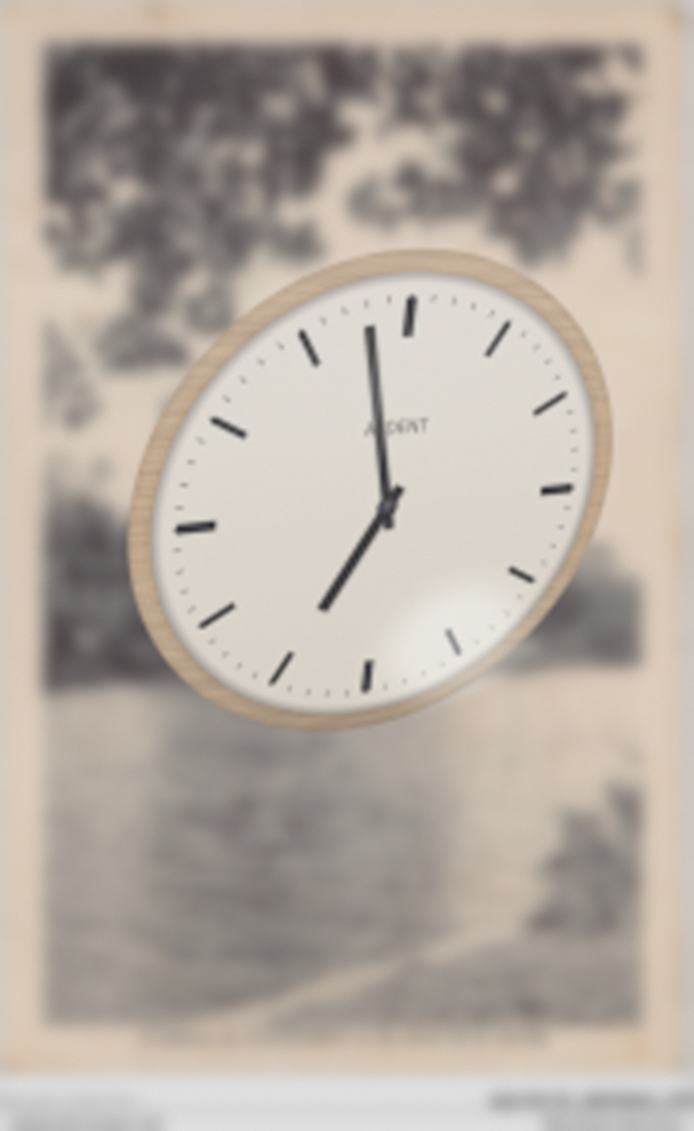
{"hour": 6, "minute": 58}
